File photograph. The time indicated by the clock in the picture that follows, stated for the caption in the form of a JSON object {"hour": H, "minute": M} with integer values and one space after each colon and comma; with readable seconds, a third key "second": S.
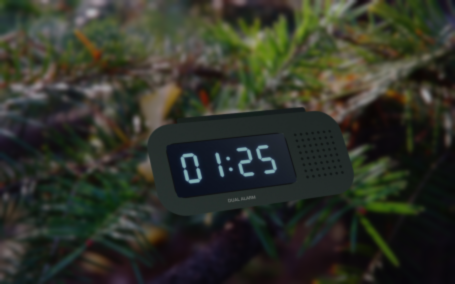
{"hour": 1, "minute": 25}
